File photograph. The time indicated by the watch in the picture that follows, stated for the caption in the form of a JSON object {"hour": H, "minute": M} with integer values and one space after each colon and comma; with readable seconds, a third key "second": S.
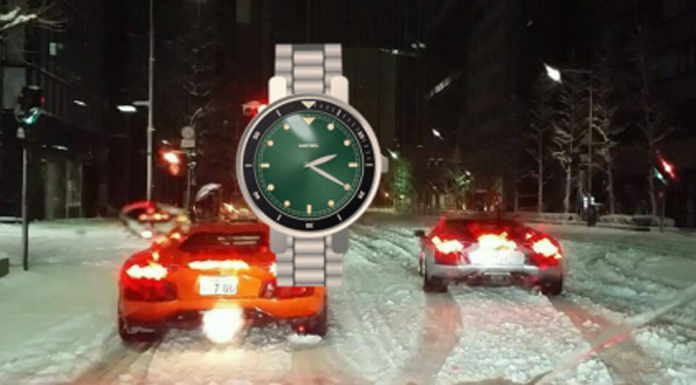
{"hour": 2, "minute": 20}
